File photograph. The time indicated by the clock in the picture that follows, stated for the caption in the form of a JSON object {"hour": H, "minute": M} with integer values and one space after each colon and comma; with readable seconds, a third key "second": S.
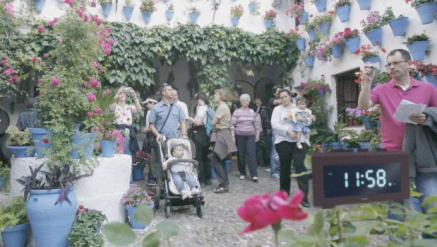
{"hour": 11, "minute": 58}
